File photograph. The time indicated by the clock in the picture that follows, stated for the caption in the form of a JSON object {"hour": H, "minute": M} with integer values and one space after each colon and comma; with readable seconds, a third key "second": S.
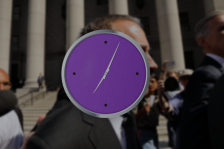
{"hour": 7, "minute": 4}
